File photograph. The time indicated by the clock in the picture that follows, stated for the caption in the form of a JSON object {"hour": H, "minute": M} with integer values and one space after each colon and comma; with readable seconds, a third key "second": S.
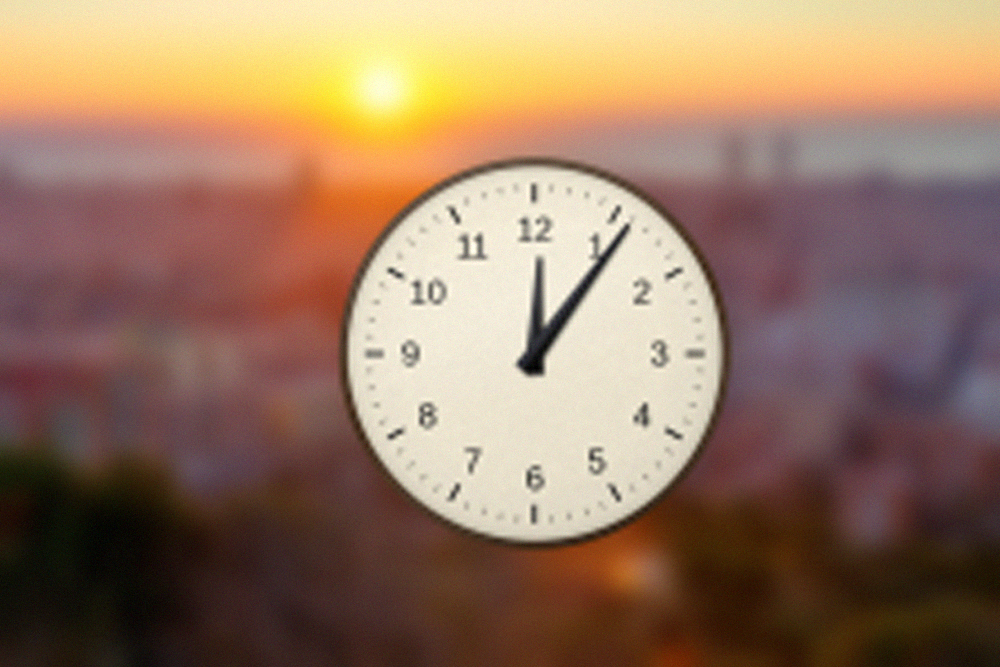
{"hour": 12, "minute": 6}
